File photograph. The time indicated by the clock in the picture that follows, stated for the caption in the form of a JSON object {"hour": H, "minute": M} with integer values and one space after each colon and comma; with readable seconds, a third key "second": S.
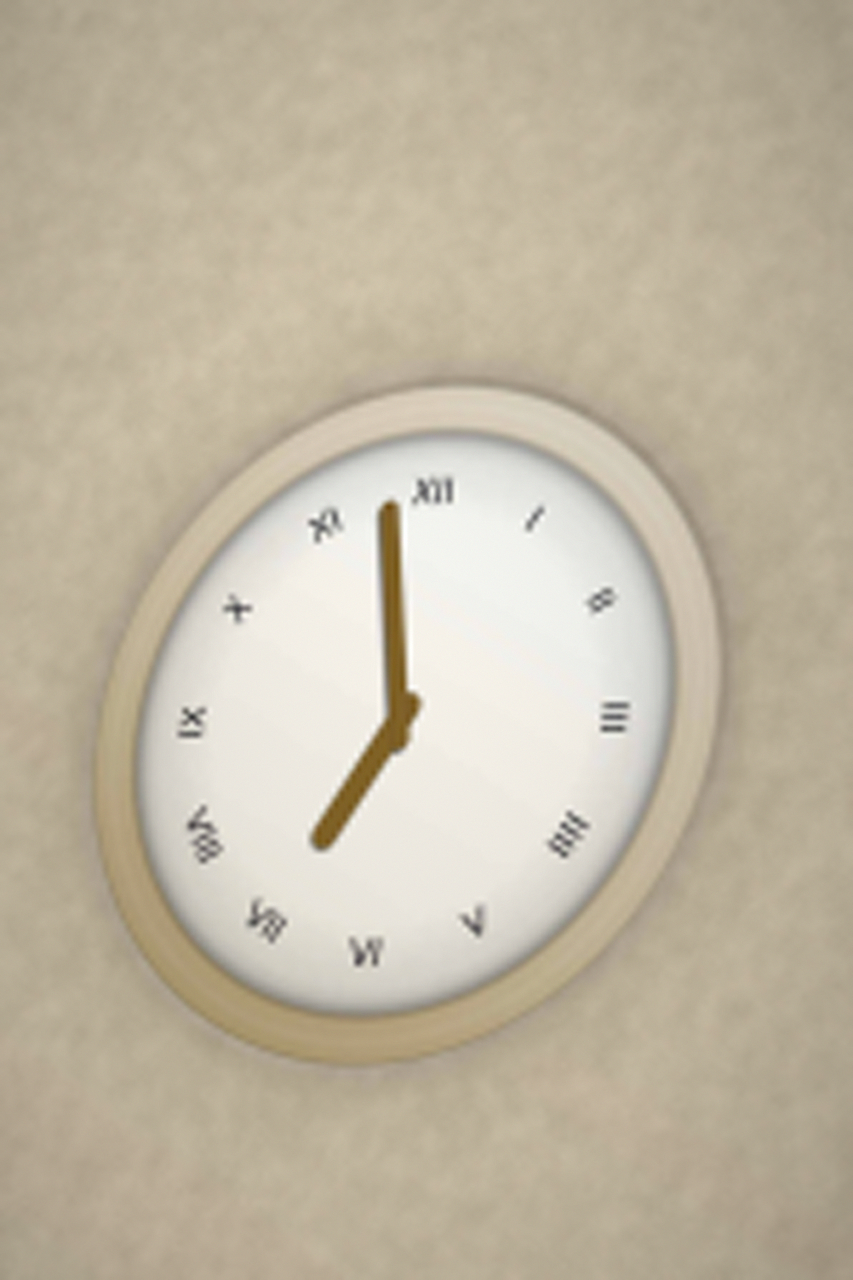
{"hour": 6, "minute": 58}
